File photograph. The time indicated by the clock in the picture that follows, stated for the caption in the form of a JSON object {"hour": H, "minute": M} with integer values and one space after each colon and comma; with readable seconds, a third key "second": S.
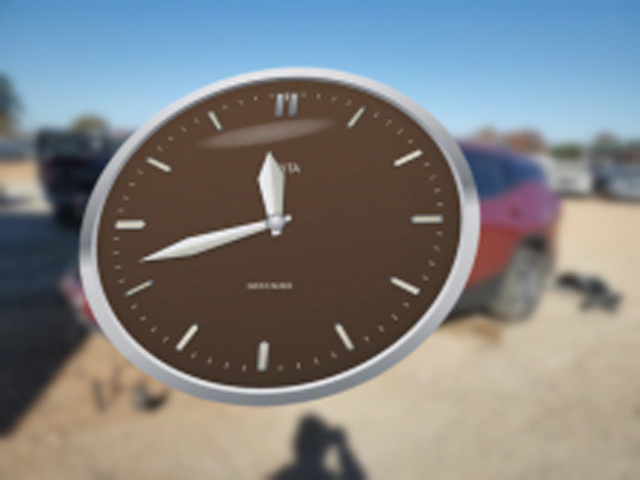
{"hour": 11, "minute": 42}
